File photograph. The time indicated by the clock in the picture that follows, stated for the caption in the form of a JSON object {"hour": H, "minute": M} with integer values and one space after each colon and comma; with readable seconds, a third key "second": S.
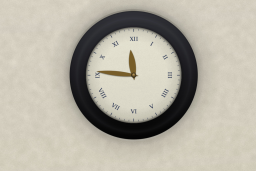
{"hour": 11, "minute": 46}
